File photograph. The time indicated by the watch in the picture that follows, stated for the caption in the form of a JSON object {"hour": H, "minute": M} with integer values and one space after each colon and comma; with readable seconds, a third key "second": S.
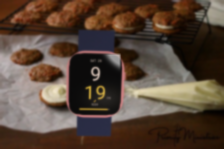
{"hour": 9, "minute": 19}
